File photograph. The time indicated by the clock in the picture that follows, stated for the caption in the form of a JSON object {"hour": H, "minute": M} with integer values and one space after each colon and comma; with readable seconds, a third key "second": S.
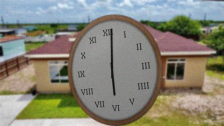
{"hour": 6, "minute": 1}
